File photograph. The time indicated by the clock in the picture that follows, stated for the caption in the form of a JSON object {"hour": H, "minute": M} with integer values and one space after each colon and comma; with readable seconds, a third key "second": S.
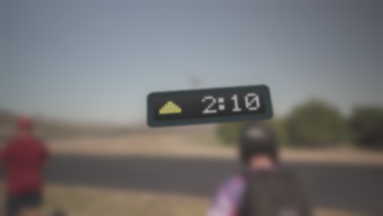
{"hour": 2, "minute": 10}
